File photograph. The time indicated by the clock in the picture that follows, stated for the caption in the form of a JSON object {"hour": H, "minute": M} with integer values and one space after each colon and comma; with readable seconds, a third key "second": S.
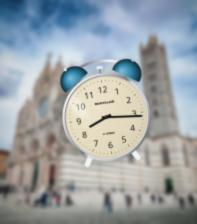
{"hour": 8, "minute": 16}
